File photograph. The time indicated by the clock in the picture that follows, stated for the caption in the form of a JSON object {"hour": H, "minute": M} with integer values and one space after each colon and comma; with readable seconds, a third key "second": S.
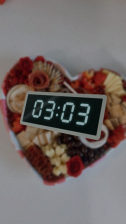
{"hour": 3, "minute": 3}
